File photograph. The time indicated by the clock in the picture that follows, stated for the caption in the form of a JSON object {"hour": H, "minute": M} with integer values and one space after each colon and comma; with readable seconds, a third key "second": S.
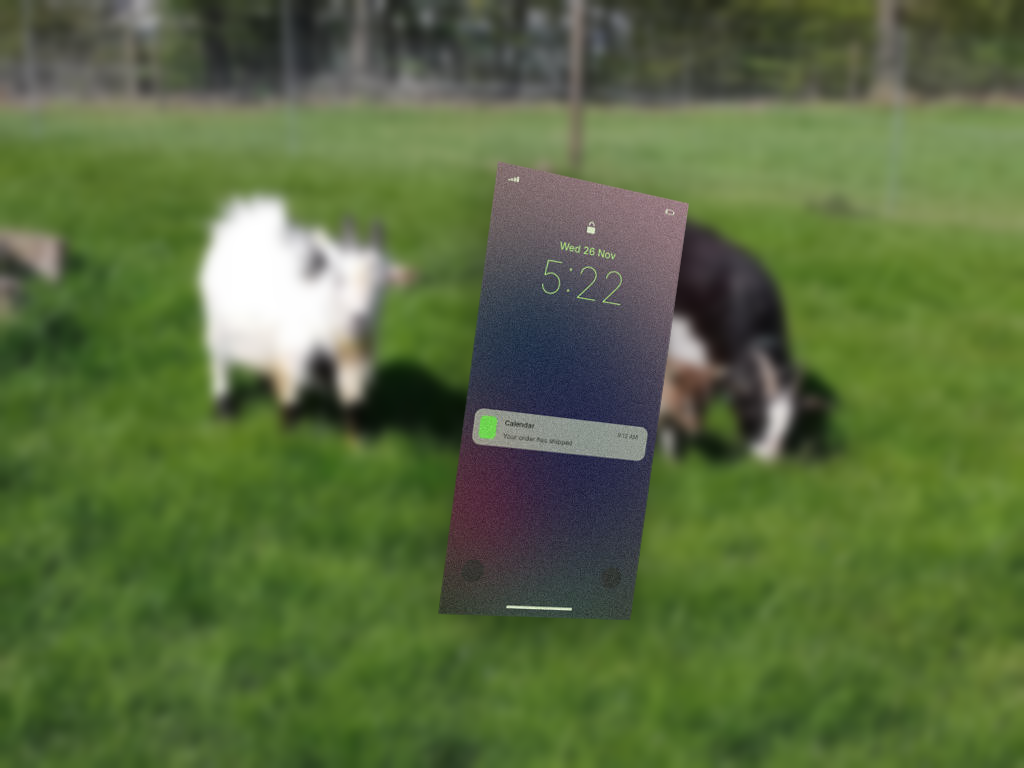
{"hour": 5, "minute": 22}
